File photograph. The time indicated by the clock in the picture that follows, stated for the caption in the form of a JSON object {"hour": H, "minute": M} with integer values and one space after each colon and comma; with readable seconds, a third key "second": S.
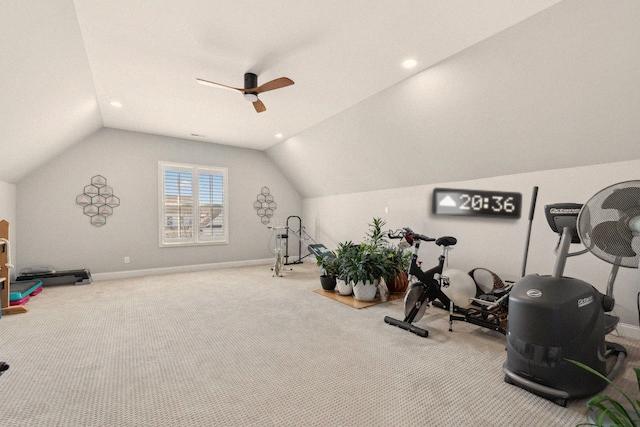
{"hour": 20, "minute": 36}
